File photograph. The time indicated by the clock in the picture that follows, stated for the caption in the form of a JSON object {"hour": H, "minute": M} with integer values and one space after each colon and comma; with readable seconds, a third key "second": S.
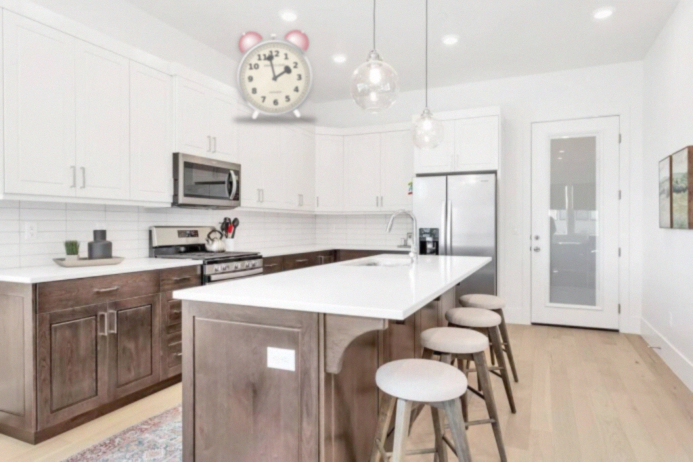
{"hour": 1, "minute": 58}
